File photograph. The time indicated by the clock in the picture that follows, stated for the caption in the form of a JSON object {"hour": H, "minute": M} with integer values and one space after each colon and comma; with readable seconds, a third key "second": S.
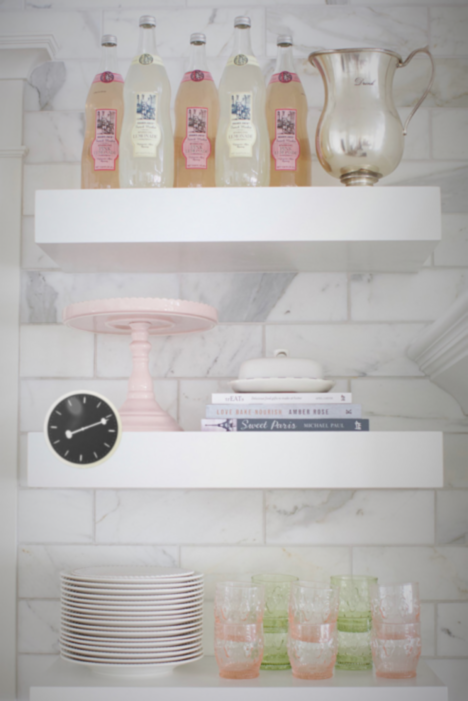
{"hour": 8, "minute": 11}
